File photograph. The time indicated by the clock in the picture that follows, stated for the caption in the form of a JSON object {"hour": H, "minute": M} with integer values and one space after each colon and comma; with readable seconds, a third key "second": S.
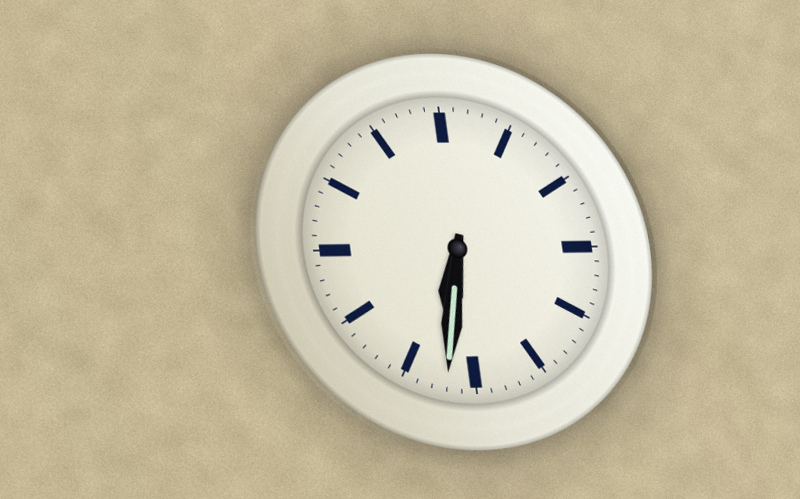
{"hour": 6, "minute": 32}
